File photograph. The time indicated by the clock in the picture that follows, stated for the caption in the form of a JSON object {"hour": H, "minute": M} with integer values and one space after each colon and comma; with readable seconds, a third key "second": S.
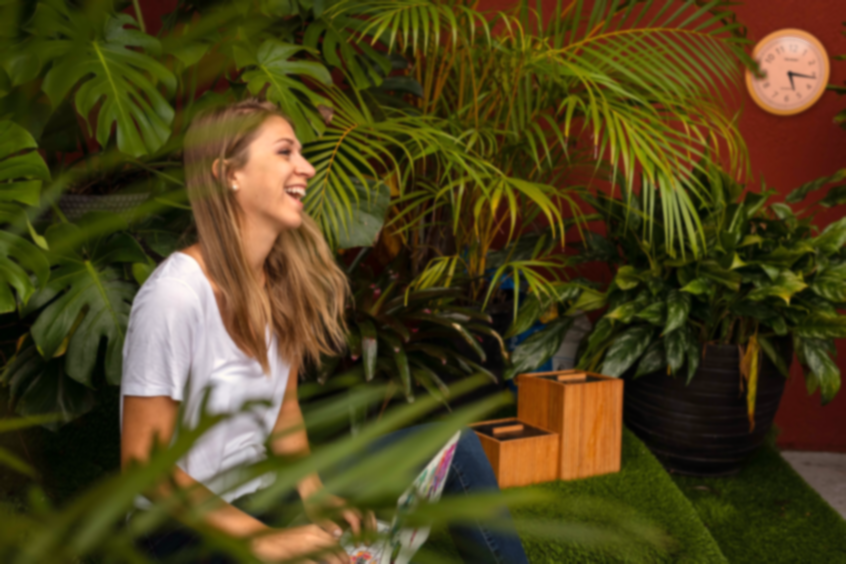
{"hour": 5, "minute": 16}
